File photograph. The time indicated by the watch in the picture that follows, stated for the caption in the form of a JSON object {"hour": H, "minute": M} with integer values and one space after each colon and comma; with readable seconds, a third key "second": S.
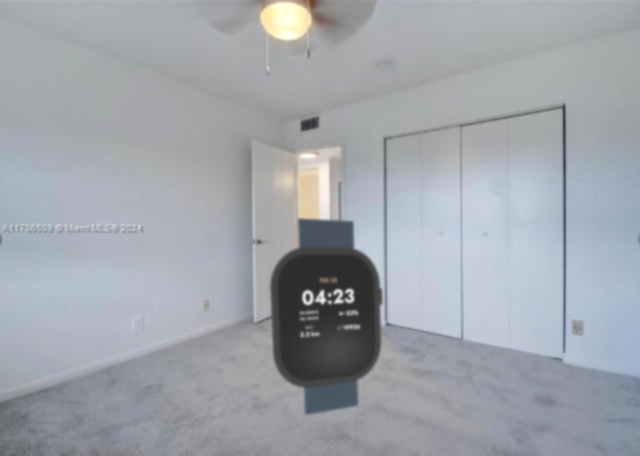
{"hour": 4, "minute": 23}
